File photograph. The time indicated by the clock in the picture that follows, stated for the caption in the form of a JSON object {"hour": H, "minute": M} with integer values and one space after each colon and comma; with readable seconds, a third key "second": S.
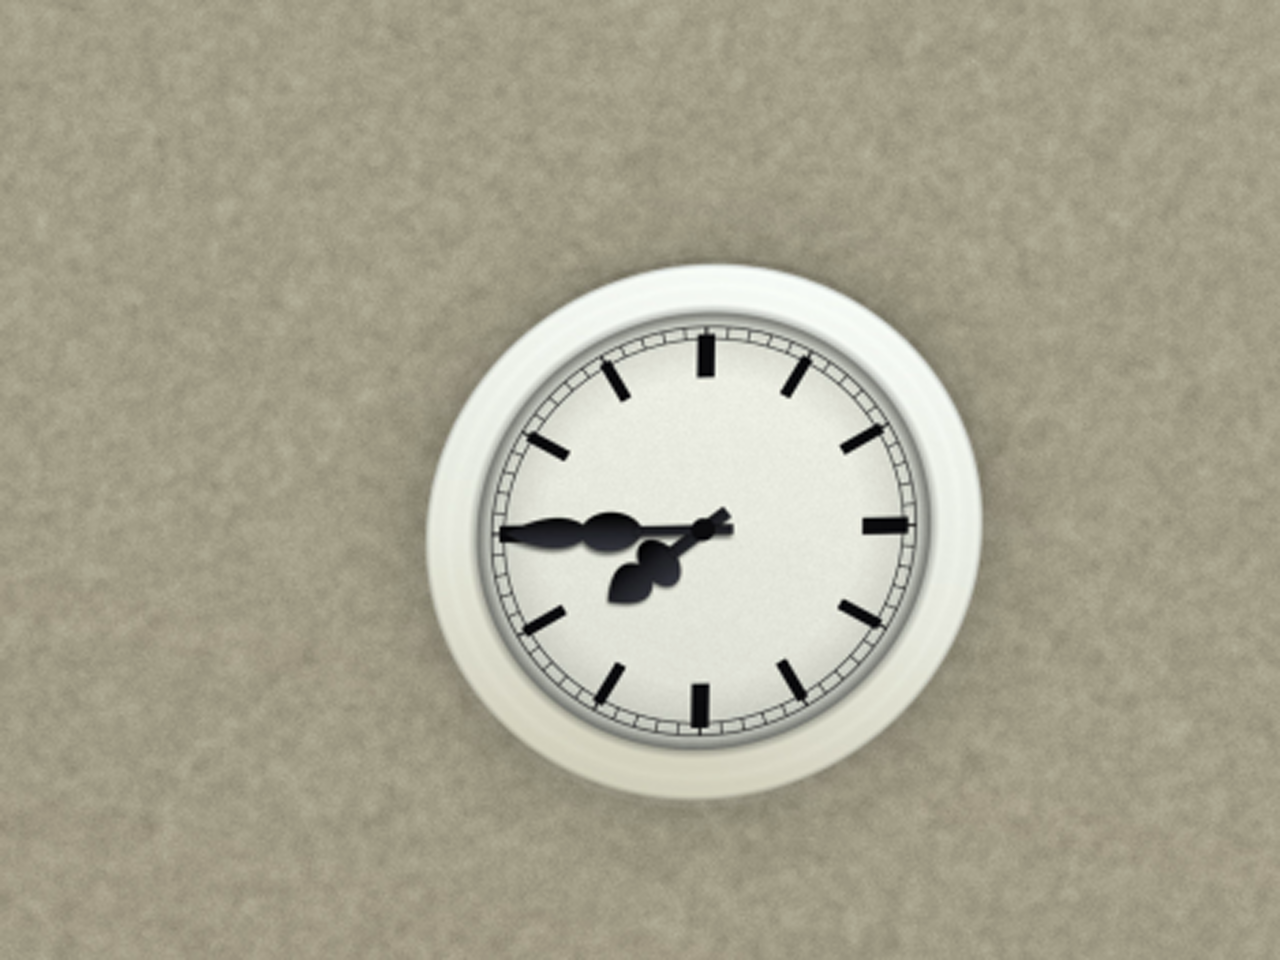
{"hour": 7, "minute": 45}
